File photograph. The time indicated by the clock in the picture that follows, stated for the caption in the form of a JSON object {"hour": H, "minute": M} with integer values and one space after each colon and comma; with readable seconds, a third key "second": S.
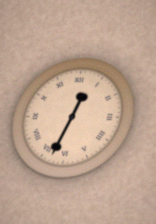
{"hour": 12, "minute": 33}
